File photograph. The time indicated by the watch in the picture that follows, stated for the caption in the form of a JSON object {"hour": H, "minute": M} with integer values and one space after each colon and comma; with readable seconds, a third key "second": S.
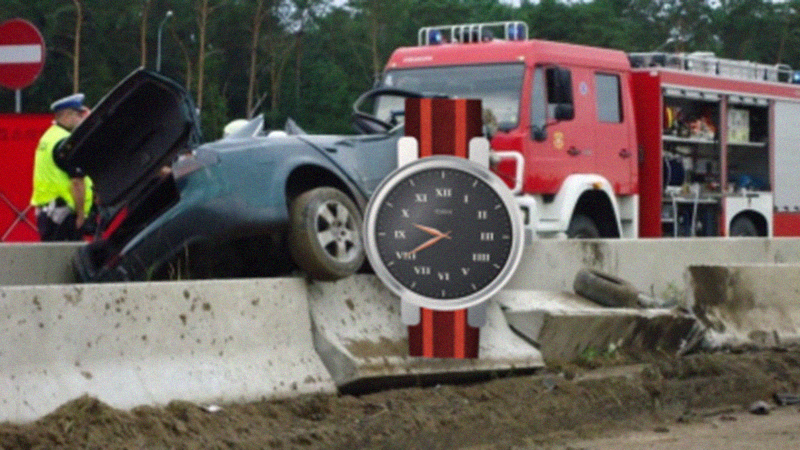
{"hour": 9, "minute": 40}
